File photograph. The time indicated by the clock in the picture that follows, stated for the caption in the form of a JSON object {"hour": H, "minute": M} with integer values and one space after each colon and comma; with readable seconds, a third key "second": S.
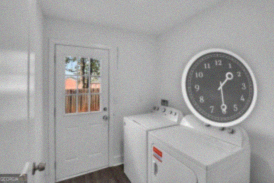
{"hour": 1, "minute": 30}
